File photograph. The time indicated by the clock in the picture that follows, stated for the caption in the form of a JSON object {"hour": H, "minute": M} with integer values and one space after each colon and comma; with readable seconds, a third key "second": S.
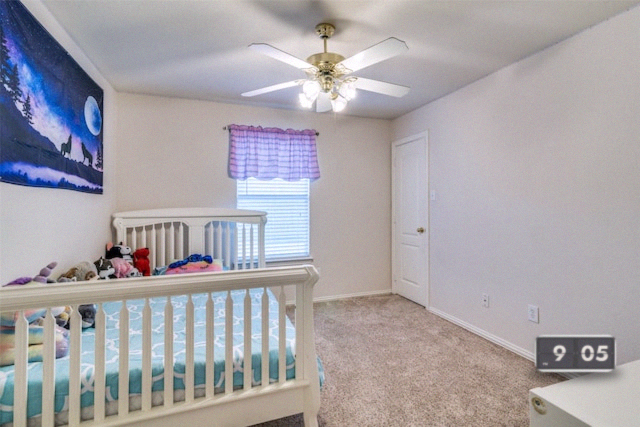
{"hour": 9, "minute": 5}
